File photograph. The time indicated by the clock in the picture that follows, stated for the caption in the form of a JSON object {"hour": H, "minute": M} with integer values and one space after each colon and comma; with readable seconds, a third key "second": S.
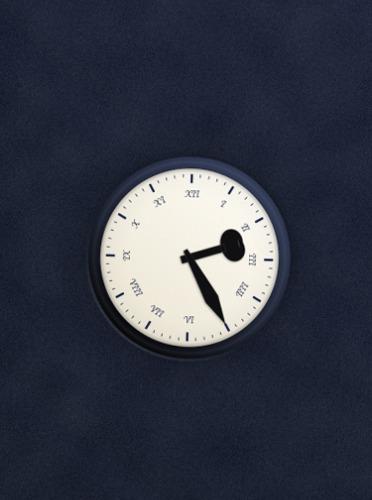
{"hour": 2, "minute": 25}
